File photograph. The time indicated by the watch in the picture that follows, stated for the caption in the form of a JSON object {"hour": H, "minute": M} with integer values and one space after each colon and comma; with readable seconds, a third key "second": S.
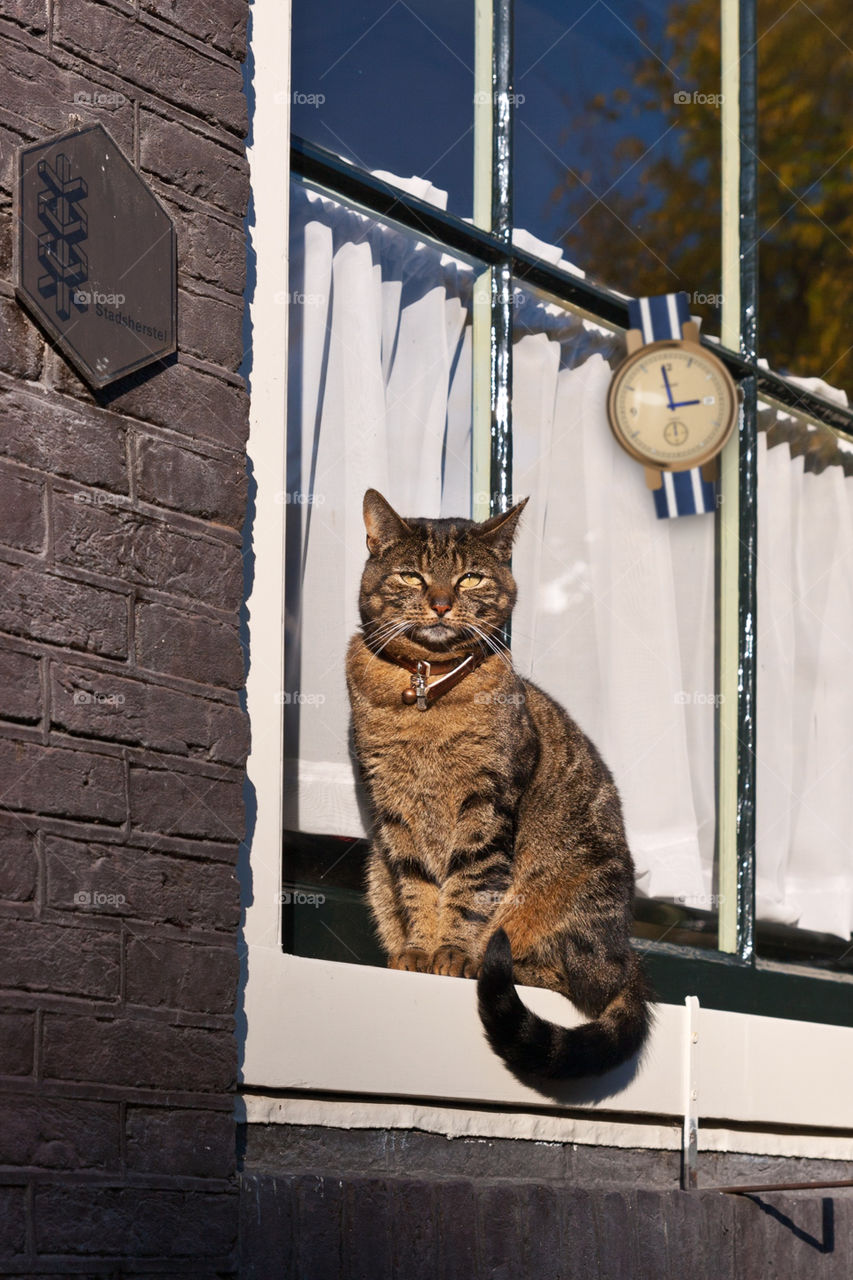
{"hour": 2, "minute": 59}
